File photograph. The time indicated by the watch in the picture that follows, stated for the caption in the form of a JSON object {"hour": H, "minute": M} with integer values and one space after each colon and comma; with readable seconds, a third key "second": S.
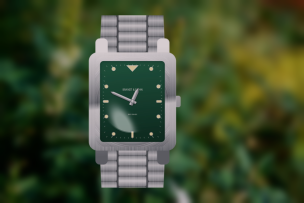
{"hour": 12, "minute": 49}
